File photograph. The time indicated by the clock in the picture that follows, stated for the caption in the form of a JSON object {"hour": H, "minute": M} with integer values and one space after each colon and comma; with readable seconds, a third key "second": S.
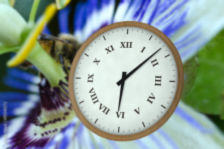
{"hour": 6, "minute": 8}
